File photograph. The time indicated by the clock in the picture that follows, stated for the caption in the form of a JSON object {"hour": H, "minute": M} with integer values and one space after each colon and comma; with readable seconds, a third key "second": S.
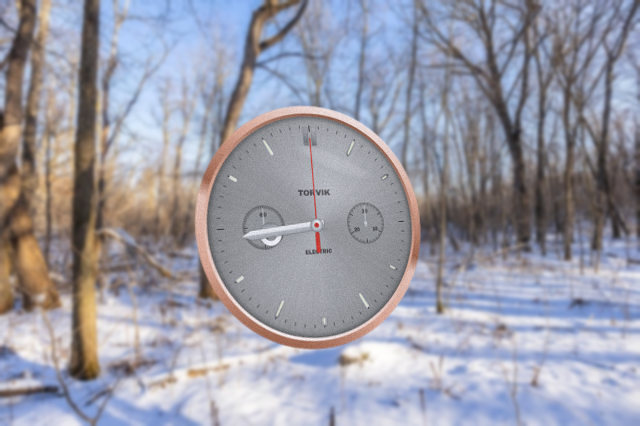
{"hour": 8, "minute": 44}
